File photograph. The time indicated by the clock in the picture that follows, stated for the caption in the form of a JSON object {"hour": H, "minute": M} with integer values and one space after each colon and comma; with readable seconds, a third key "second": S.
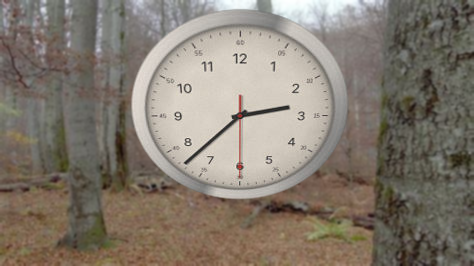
{"hour": 2, "minute": 37, "second": 30}
